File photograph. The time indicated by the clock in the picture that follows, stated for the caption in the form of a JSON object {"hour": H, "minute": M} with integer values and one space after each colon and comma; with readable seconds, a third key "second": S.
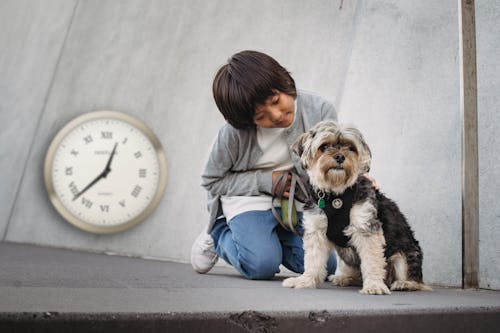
{"hour": 12, "minute": 38}
